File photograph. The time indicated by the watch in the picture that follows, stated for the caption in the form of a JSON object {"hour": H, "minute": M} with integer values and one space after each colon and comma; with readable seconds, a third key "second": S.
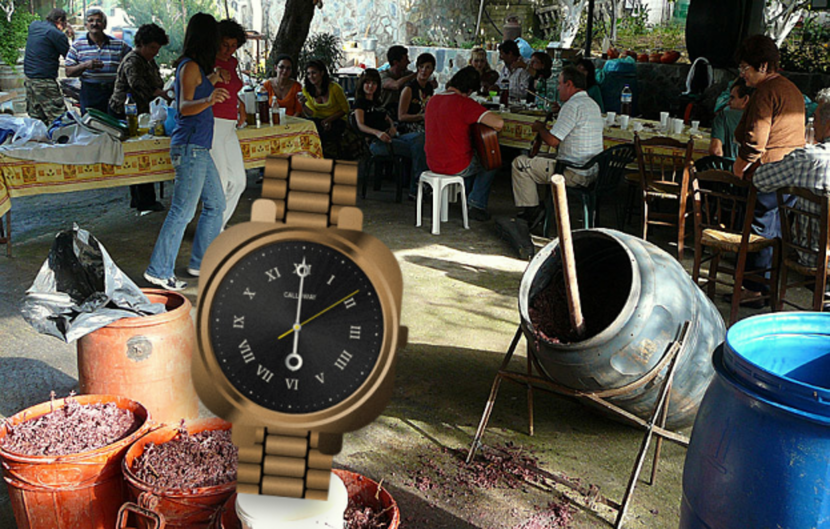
{"hour": 6, "minute": 0, "second": 9}
